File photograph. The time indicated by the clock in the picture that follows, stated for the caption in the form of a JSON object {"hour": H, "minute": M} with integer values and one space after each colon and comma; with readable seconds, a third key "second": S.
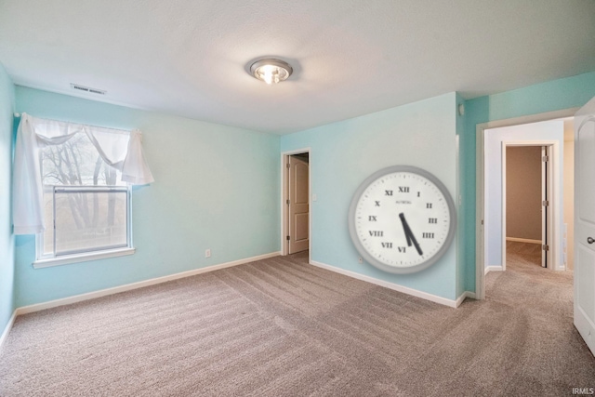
{"hour": 5, "minute": 25}
